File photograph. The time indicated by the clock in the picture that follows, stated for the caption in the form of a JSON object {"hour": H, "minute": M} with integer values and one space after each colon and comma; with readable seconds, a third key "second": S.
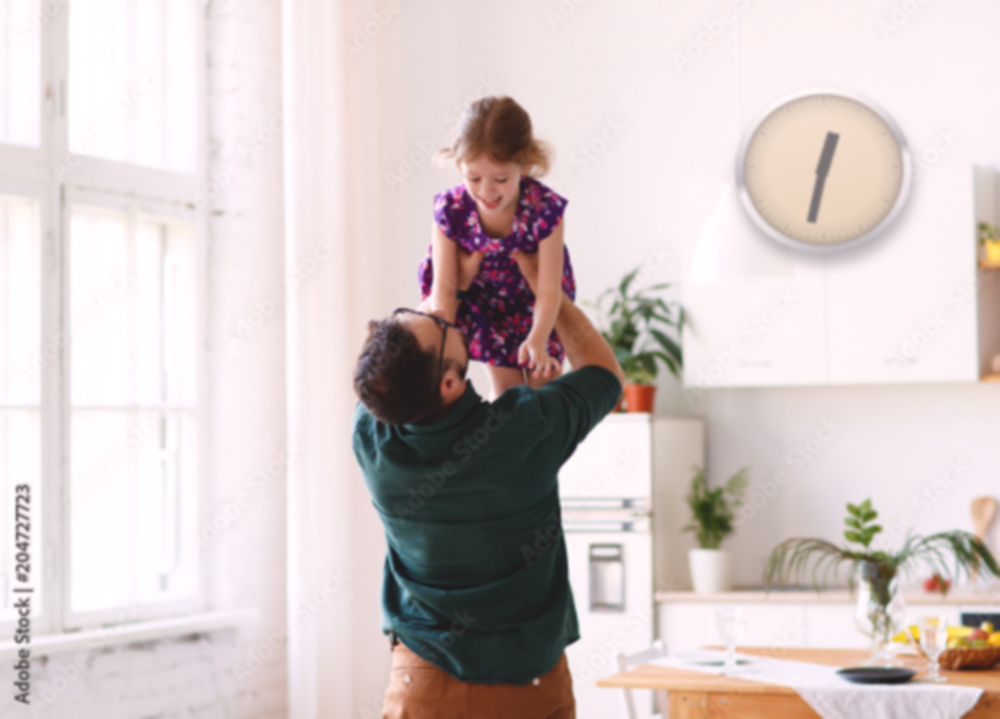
{"hour": 12, "minute": 32}
